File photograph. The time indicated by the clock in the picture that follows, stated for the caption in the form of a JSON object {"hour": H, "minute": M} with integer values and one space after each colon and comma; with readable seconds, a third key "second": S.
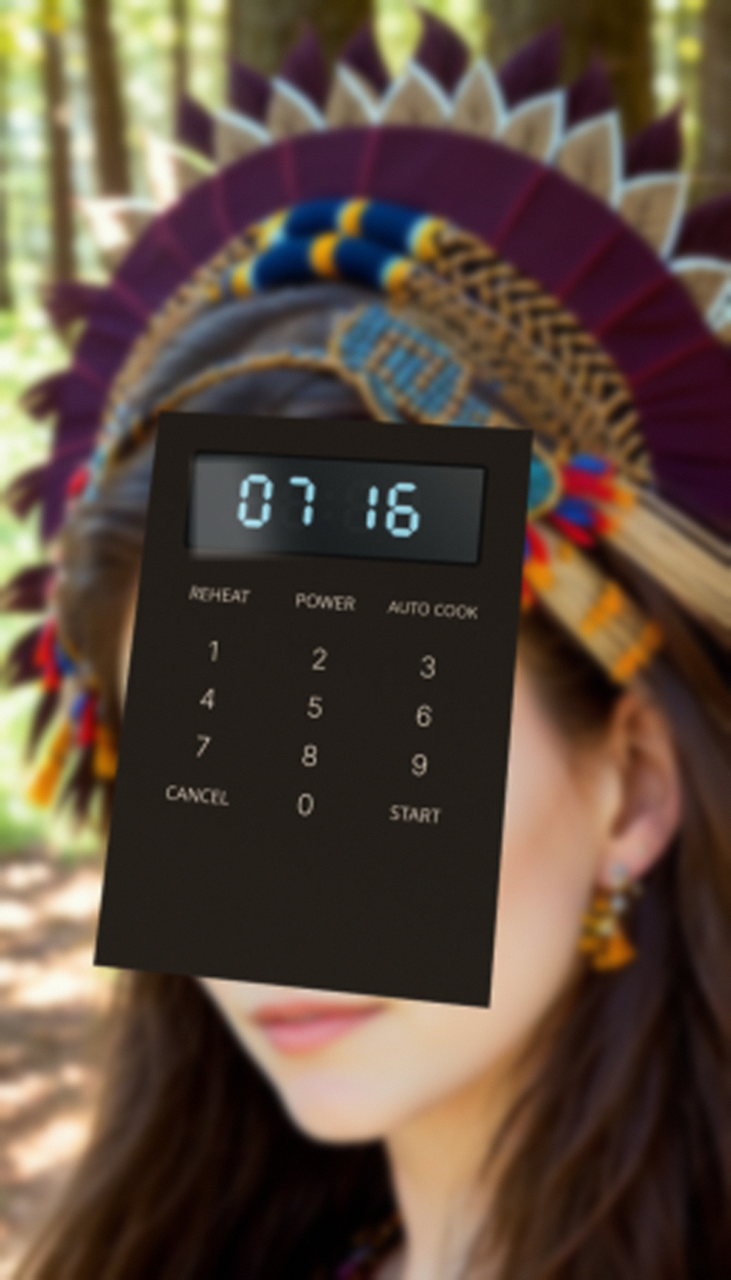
{"hour": 7, "minute": 16}
